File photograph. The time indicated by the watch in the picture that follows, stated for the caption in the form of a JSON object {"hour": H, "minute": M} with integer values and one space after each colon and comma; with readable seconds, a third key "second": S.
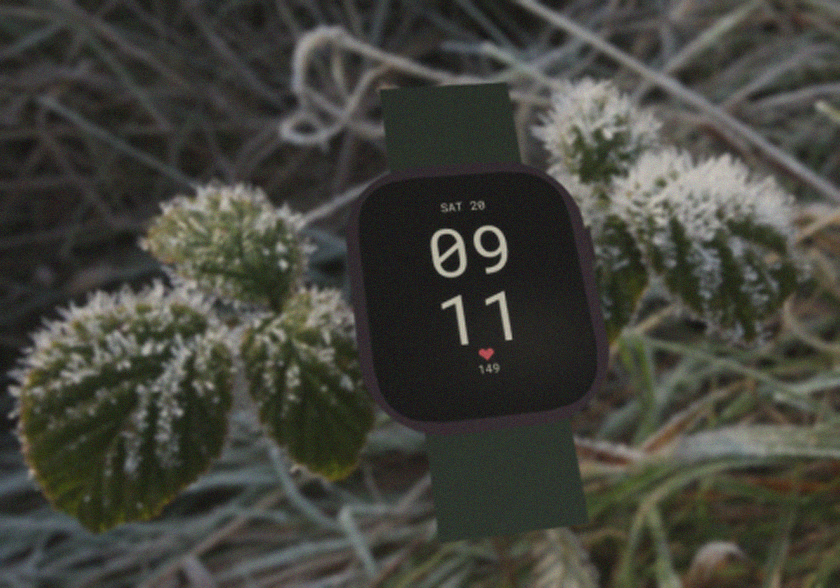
{"hour": 9, "minute": 11}
